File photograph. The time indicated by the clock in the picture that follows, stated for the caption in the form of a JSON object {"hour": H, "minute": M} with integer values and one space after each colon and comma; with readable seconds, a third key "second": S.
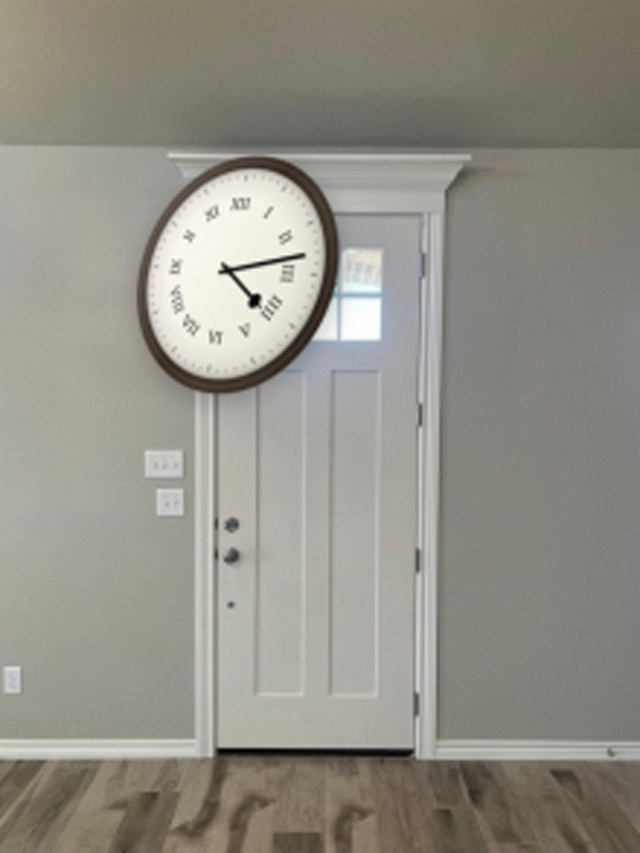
{"hour": 4, "minute": 13}
